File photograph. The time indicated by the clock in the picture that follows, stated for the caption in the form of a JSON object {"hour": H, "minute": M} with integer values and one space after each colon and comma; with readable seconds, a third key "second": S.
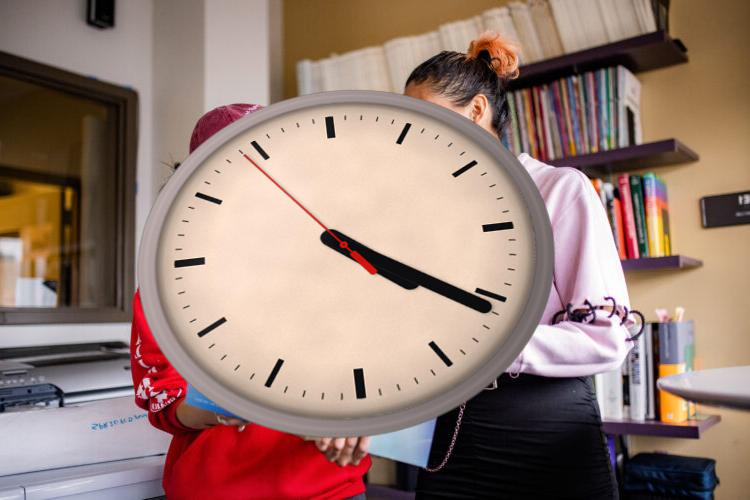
{"hour": 4, "minute": 20, "second": 54}
